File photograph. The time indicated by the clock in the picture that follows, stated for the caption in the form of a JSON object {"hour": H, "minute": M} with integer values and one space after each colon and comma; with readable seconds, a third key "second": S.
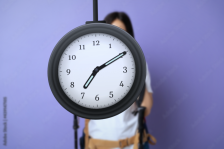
{"hour": 7, "minute": 10}
